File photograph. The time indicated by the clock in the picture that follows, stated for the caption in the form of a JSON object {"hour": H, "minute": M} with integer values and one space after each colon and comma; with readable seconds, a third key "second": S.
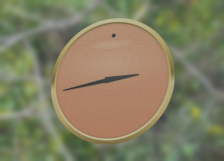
{"hour": 2, "minute": 43}
